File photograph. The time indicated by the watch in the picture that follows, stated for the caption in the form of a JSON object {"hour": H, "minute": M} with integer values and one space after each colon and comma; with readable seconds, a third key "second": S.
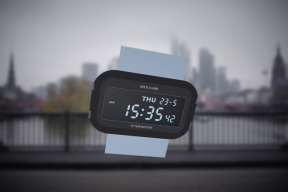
{"hour": 15, "minute": 35, "second": 42}
